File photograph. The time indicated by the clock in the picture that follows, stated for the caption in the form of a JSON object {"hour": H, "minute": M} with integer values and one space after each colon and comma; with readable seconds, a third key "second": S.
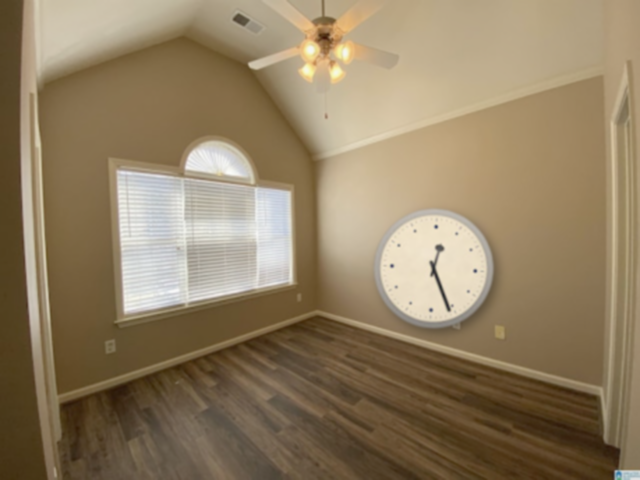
{"hour": 12, "minute": 26}
